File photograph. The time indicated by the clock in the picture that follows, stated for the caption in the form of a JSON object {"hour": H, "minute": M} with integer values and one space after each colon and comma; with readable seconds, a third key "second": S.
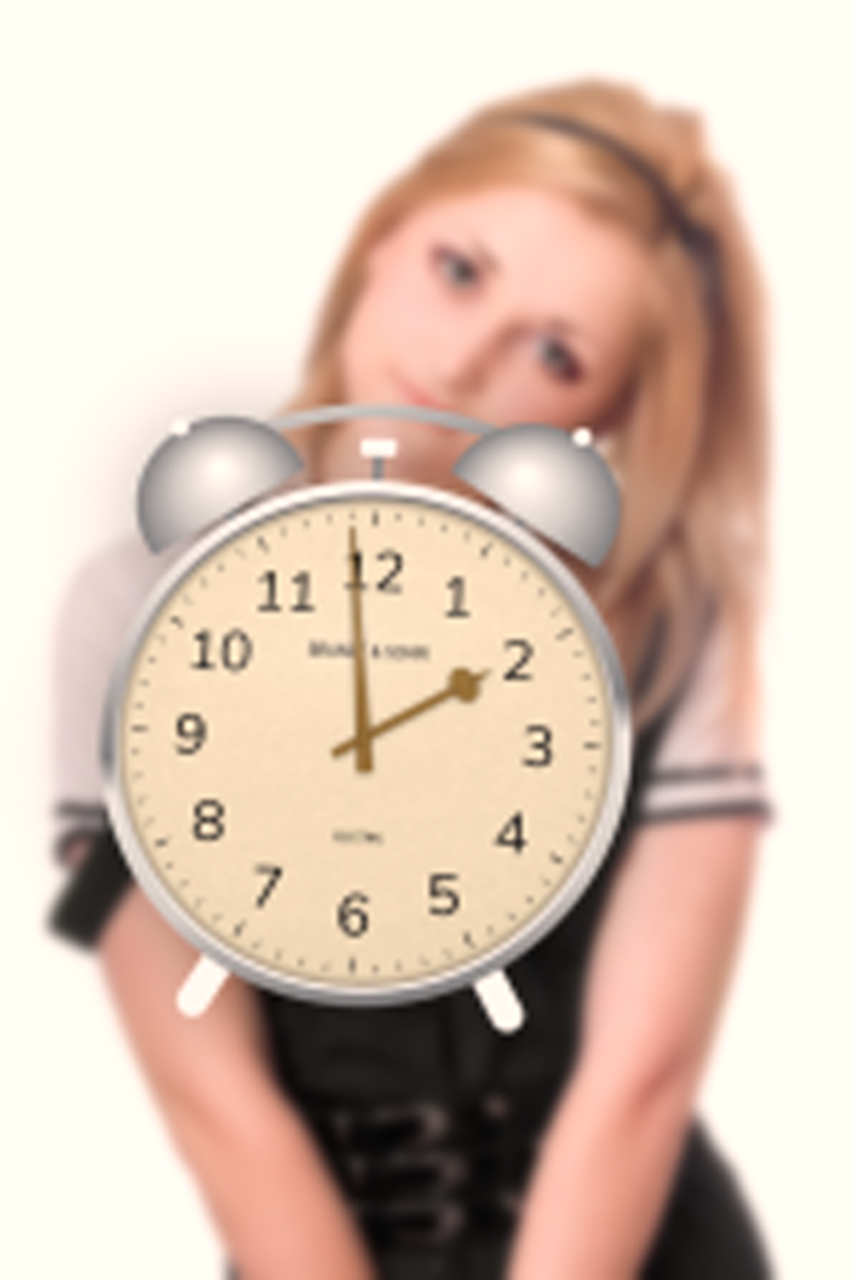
{"hour": 1, "minute": 59}
